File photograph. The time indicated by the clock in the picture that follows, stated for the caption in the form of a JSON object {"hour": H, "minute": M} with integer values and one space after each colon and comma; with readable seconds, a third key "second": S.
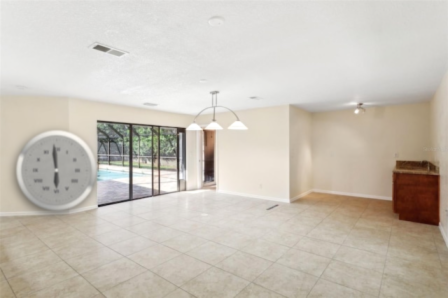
{"hour": 5, "minute": 59}
